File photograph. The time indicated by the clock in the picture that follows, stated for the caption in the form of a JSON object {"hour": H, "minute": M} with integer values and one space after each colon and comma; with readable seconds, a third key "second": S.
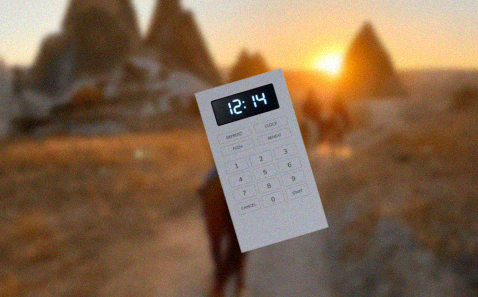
{"hour": 12, "minute": 14}
